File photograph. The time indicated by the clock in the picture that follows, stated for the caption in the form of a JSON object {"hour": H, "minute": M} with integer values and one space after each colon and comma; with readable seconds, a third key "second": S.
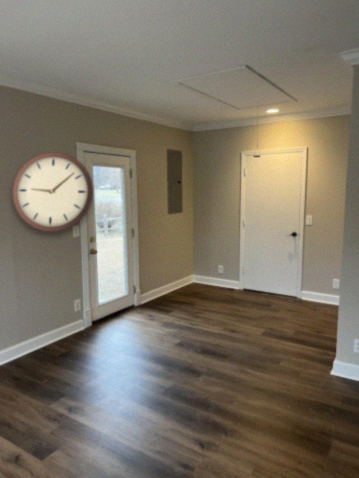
{"hour": 9, "minute": 8}
